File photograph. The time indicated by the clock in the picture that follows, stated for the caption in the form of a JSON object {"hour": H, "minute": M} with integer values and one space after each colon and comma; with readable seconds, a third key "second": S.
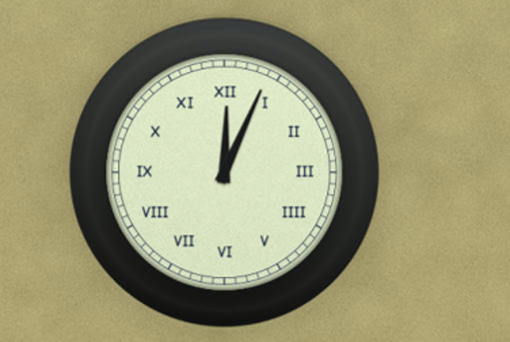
{"hour": 12, "minute": 4}
